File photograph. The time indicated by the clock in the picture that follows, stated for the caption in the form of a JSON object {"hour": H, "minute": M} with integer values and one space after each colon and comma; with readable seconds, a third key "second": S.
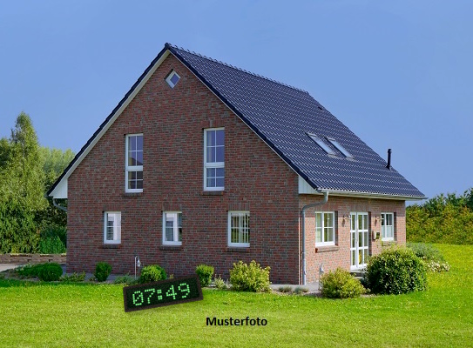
{"hour": 7, "minute": 49}
